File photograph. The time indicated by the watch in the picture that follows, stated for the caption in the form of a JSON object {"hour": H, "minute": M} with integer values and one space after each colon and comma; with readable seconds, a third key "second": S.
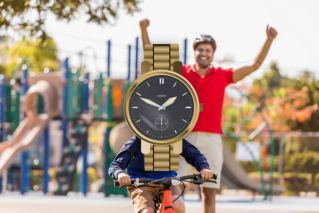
{"hour": 1, "minute": 49}
